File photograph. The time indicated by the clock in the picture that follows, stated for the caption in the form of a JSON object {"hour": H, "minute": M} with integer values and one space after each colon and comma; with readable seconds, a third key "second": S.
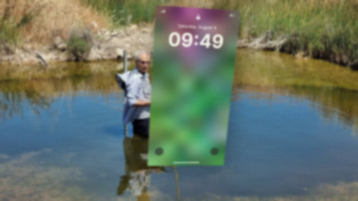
{"hour": 9, "minute": 49}
